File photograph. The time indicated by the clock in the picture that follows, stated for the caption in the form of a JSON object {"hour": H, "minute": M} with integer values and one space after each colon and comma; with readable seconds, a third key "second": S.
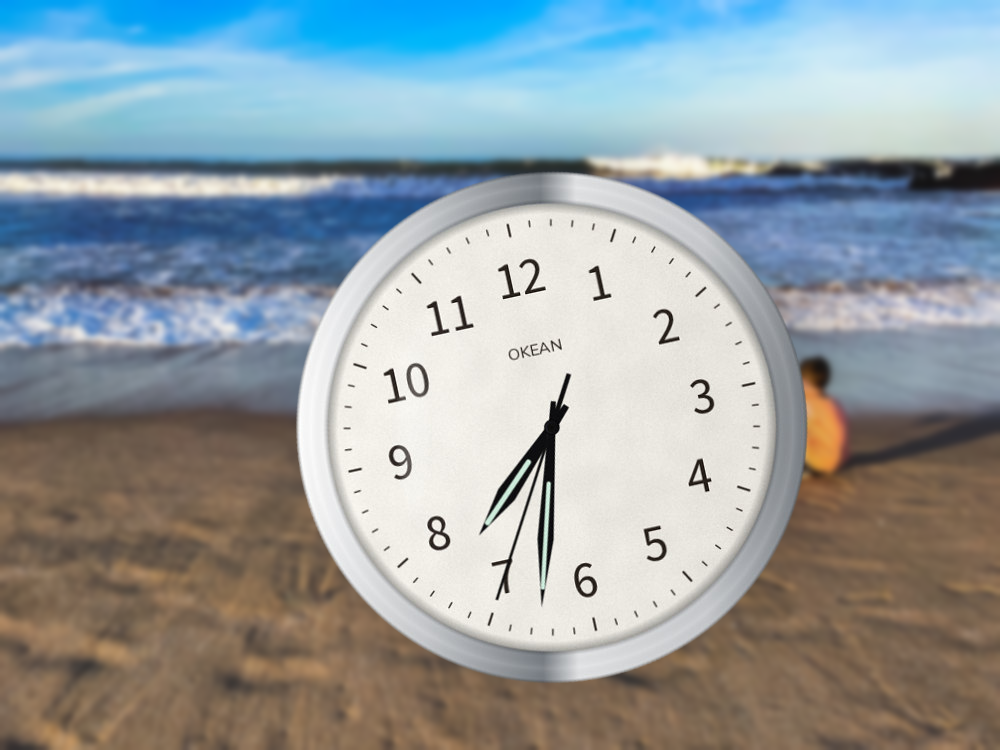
{"hour": 7, "minute": 32, "second": 35}
